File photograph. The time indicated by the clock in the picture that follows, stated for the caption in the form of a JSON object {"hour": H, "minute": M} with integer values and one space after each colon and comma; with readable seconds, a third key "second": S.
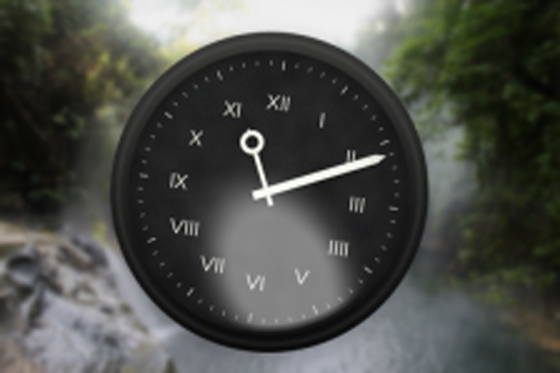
{"hour": 11, "minute": 11}
